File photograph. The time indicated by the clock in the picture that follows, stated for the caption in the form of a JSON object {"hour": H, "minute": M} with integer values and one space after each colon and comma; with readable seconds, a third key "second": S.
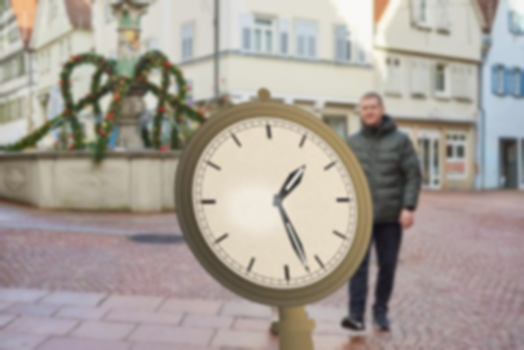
{"hour": 1, "minute": 27}
